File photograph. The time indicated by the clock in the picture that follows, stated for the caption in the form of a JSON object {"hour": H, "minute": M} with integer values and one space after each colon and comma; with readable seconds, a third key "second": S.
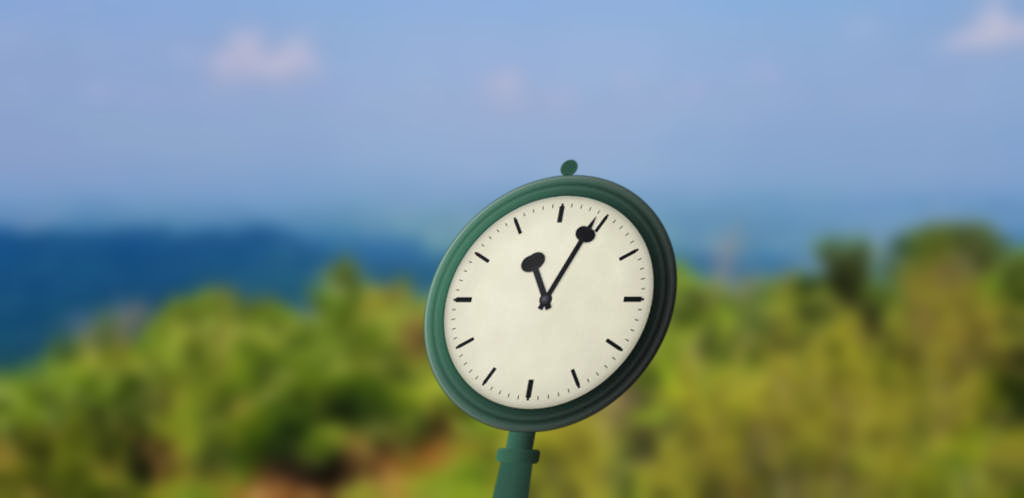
{"hour": 11, "minute": 4}
